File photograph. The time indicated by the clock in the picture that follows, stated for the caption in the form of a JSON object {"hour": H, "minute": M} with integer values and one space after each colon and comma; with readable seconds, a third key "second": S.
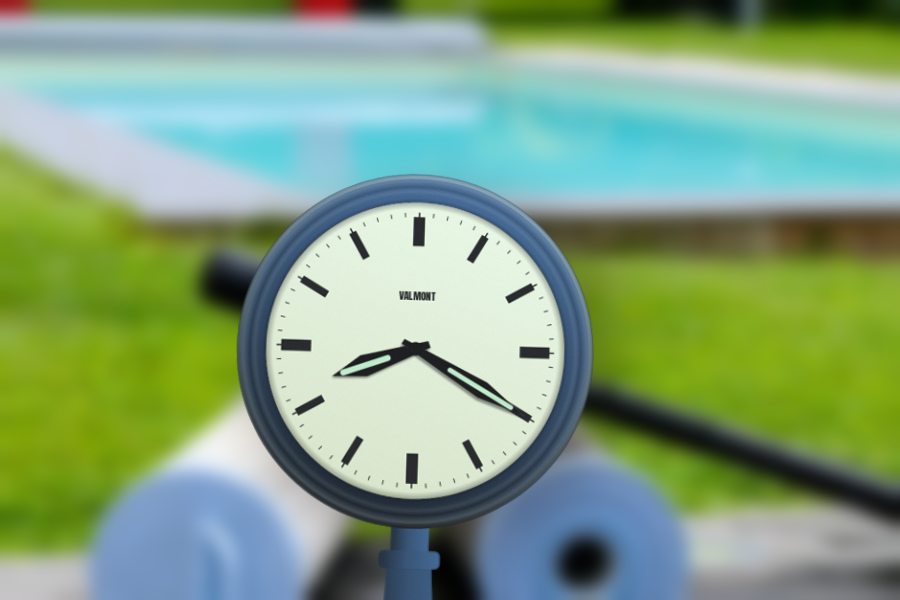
{"hour": 8, "minute": 20}
